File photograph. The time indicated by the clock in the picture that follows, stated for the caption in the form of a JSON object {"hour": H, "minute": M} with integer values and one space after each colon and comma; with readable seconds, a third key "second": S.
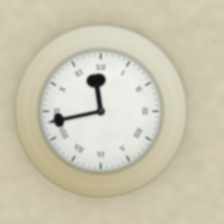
{"hour": 11, "minute": 43}
